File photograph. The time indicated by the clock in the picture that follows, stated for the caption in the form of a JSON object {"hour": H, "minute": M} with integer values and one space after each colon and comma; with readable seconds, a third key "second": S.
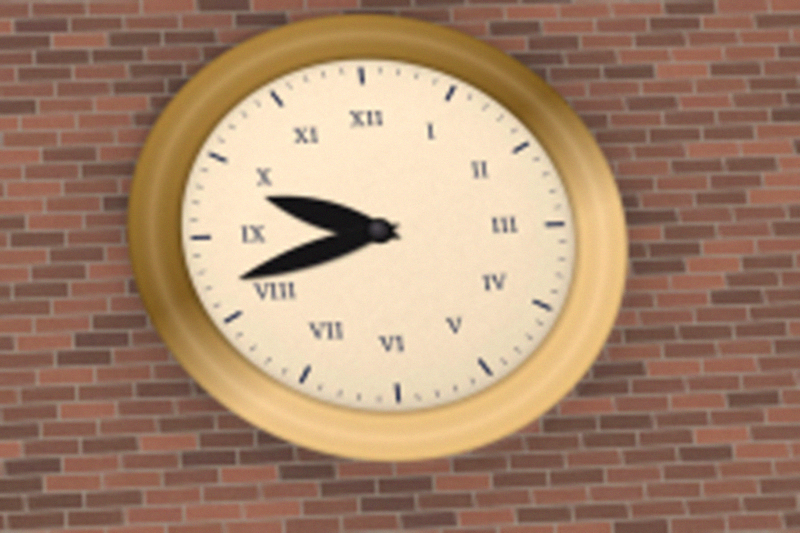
{"hour": 9, "minute": 42}
